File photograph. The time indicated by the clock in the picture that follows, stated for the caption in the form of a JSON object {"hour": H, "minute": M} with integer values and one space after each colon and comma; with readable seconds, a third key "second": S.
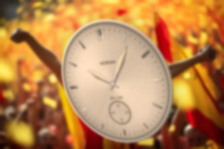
{"hour": 10, "minute": 6}
